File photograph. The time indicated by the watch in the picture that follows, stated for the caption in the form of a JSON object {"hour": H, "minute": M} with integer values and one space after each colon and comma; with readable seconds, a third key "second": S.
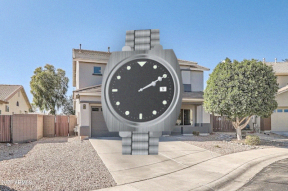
{"hour": 2, "minute": 10}
